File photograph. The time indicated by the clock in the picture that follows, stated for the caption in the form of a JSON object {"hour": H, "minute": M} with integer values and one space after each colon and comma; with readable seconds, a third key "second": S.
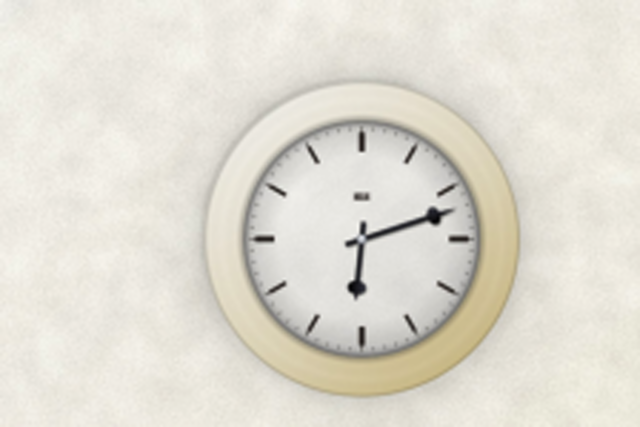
{"hour": 6, "minute": 12}
